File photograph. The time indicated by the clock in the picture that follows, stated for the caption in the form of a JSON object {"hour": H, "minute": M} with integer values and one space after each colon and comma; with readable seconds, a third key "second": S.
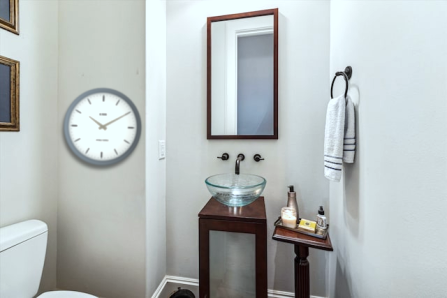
{"hour": 10, "minute": 10}
